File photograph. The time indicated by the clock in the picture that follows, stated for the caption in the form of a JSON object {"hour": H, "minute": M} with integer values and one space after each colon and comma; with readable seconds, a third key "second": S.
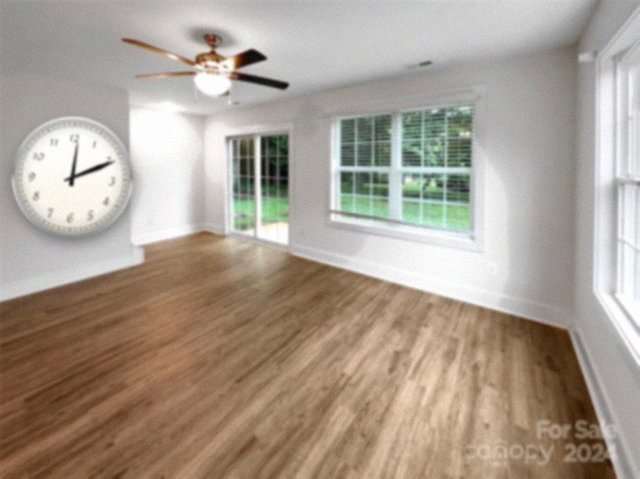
{"hour": 12, "minute": 11}
